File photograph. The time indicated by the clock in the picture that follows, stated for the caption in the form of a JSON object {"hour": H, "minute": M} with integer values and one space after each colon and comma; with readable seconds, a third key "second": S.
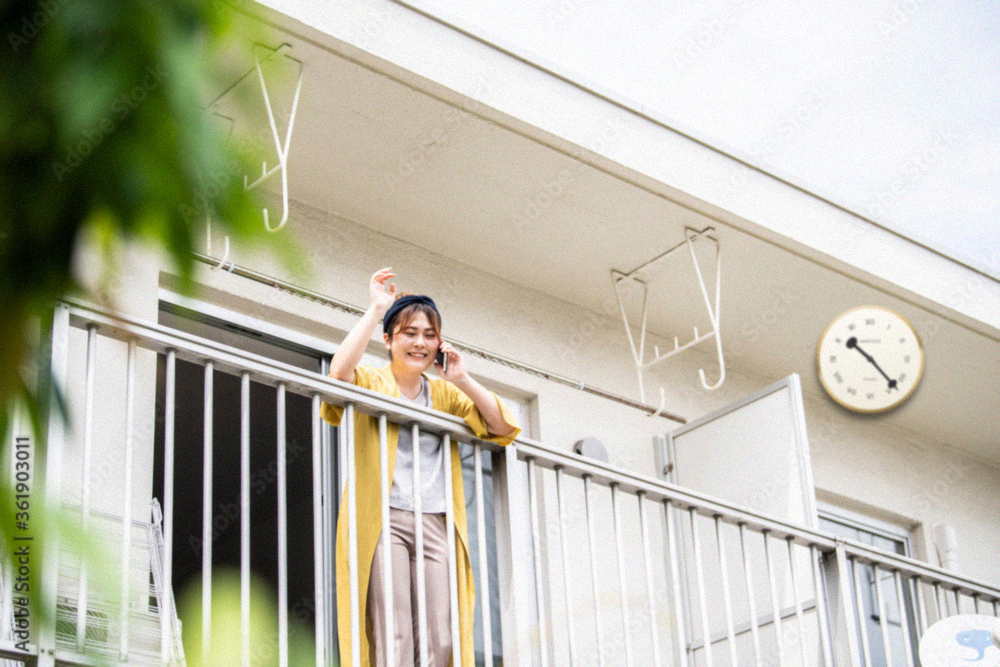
{"hour": 10, "minute": 23}
